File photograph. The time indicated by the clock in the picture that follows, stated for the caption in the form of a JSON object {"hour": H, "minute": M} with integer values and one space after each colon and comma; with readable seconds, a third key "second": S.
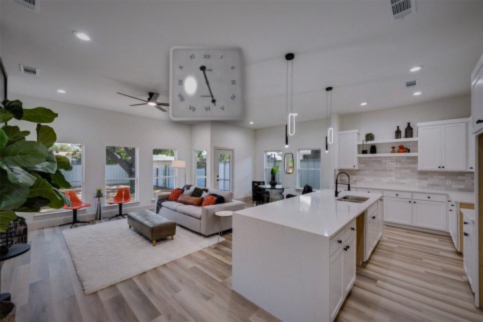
{"hour": 11, "minute": 27}
